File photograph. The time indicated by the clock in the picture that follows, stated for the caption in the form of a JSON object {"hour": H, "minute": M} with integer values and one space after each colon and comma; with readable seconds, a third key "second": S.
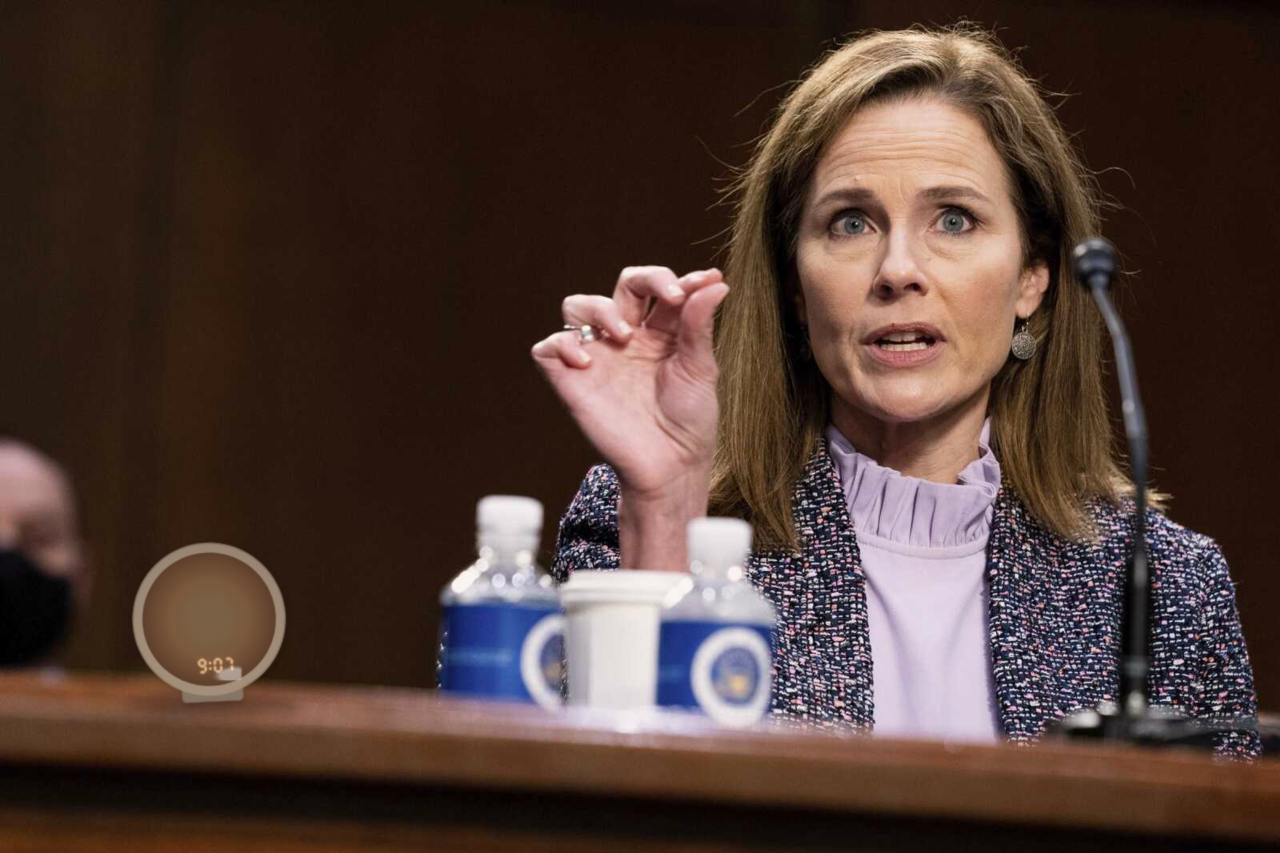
{"hour": 9, "minute": 7}
